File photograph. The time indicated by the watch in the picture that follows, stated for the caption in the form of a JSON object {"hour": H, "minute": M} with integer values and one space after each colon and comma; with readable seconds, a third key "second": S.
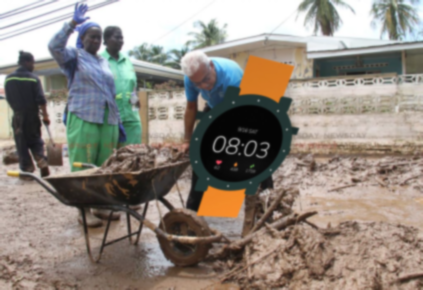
{"hour": 8, "minute": 3}
